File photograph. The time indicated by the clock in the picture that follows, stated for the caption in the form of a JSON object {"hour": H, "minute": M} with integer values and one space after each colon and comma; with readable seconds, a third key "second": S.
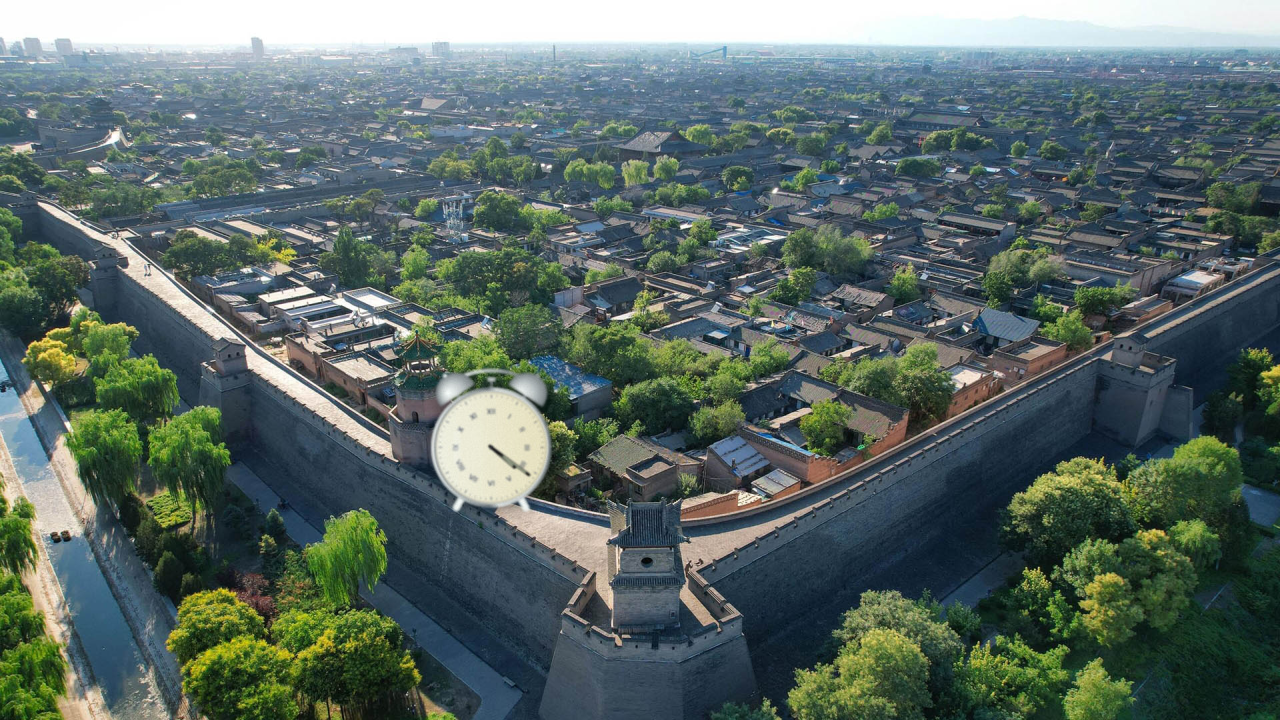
{"hour": 4, "minute": 21}
